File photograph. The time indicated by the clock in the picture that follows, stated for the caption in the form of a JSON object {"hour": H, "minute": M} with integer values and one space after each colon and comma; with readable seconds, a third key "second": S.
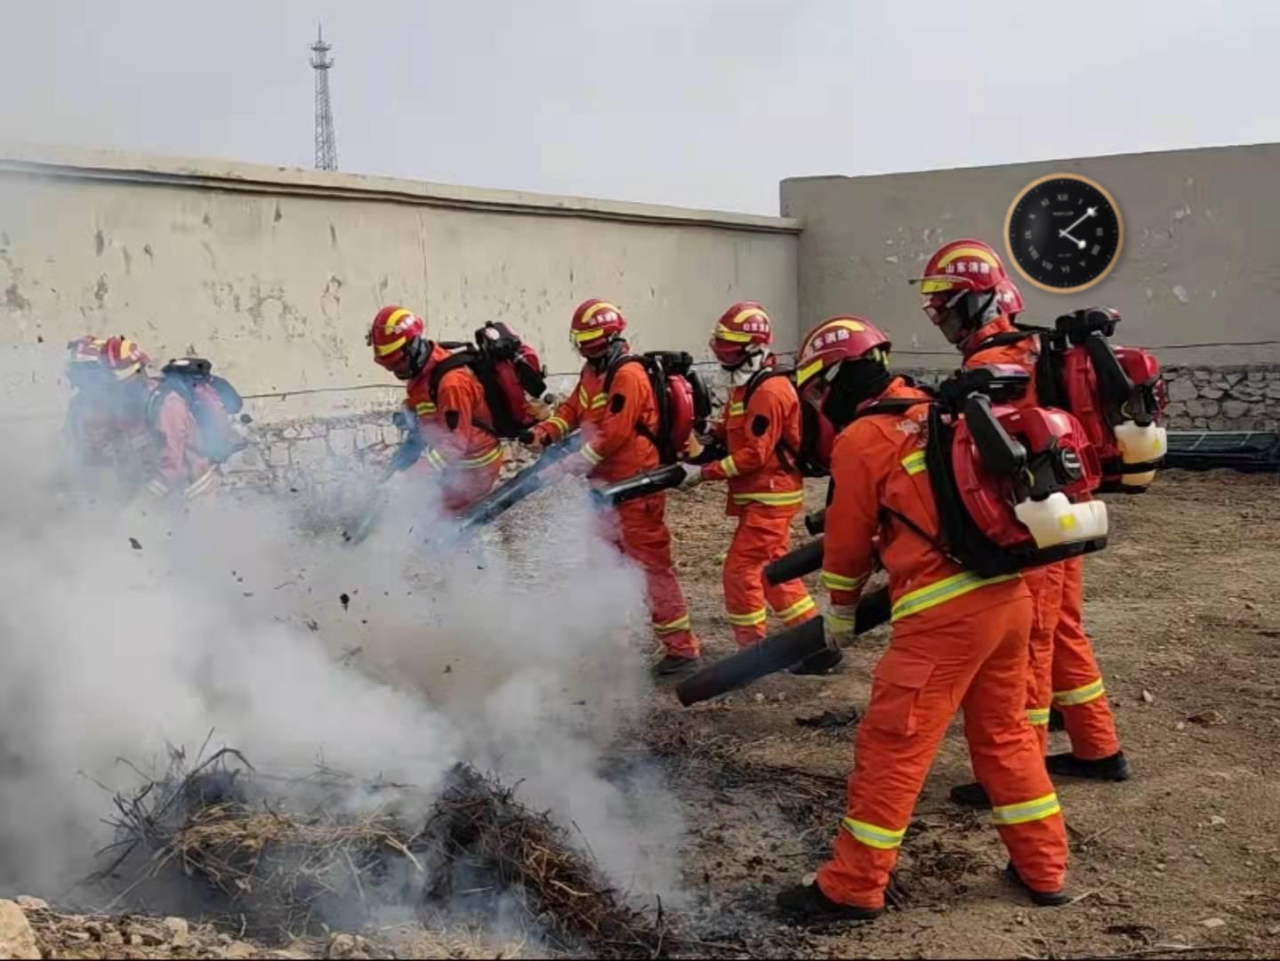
{"hour": 4, "minute": 9}
